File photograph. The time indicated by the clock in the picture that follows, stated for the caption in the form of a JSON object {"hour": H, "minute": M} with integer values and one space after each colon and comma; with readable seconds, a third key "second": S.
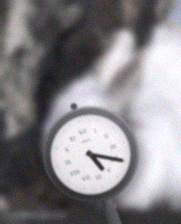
{"hour": 5, "minute": 20}
